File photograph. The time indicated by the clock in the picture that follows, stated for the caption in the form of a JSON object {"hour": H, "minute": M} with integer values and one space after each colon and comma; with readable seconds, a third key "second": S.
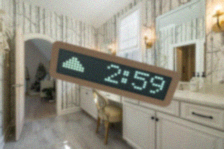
{"hour": 2, "minute": 59}
